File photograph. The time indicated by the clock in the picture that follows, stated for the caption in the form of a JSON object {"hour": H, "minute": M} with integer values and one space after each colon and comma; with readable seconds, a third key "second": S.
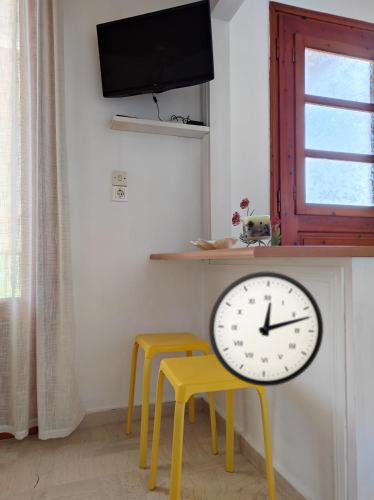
{"hour": 12, "minute": 12}
